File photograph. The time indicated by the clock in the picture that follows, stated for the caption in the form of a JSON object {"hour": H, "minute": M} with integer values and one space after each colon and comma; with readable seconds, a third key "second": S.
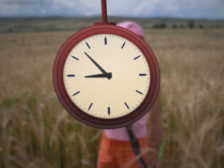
{"hour": 8, "minute": 53}
